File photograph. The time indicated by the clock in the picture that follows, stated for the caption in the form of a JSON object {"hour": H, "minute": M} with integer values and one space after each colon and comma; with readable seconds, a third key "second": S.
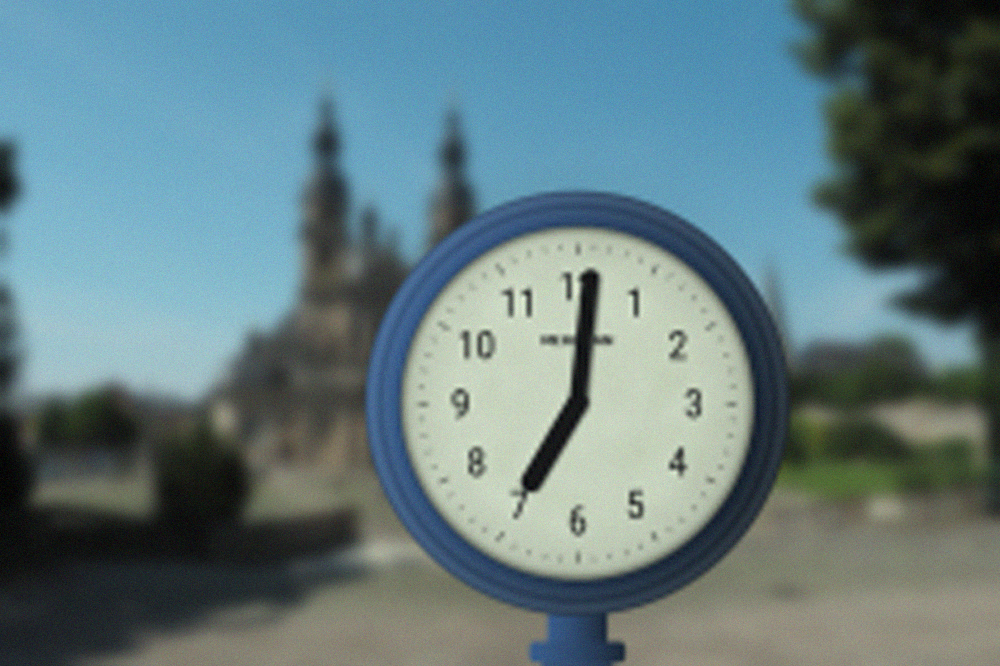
{"hour": 7, "minute": 1}
